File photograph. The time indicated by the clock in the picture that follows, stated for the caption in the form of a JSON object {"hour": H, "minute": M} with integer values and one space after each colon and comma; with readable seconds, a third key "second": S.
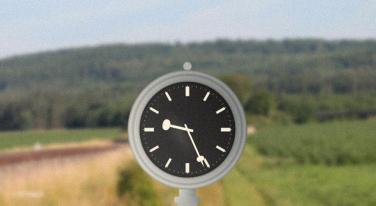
{"hour": 9, "minute": 26}
